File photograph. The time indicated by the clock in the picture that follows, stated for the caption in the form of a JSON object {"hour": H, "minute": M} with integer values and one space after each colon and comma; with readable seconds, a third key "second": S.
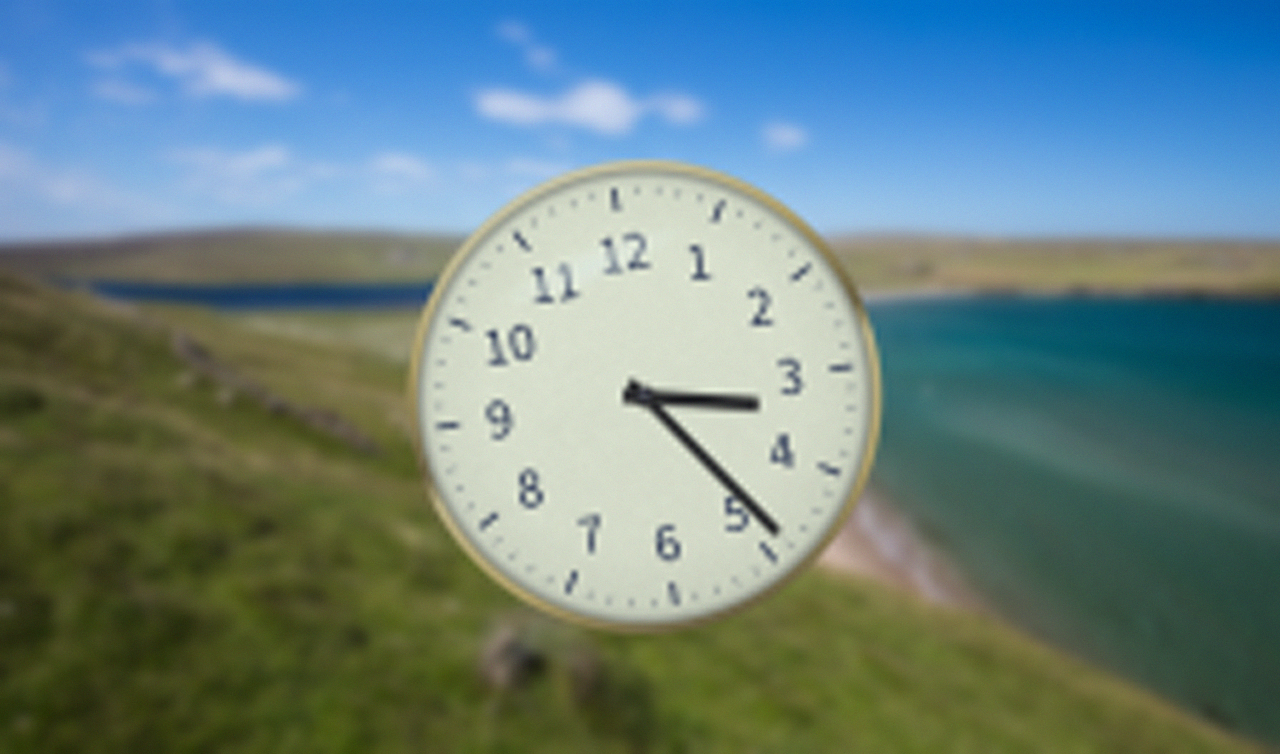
{"hour": 3, "minute": 24}
